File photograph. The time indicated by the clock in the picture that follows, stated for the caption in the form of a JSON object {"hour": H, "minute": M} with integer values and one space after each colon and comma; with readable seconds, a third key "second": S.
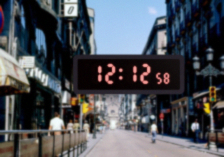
{"hour": 12, "minute": 12, "second": 58}
